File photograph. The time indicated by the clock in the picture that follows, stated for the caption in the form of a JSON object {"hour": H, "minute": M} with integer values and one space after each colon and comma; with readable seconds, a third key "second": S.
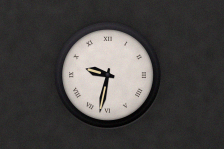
{"hour": 9, "minute": 32}
